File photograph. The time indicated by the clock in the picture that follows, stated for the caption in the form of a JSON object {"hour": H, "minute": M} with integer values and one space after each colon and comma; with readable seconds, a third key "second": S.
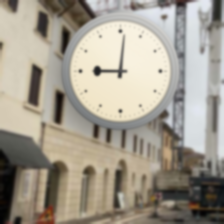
{"hour": 9, "minute": 1}
